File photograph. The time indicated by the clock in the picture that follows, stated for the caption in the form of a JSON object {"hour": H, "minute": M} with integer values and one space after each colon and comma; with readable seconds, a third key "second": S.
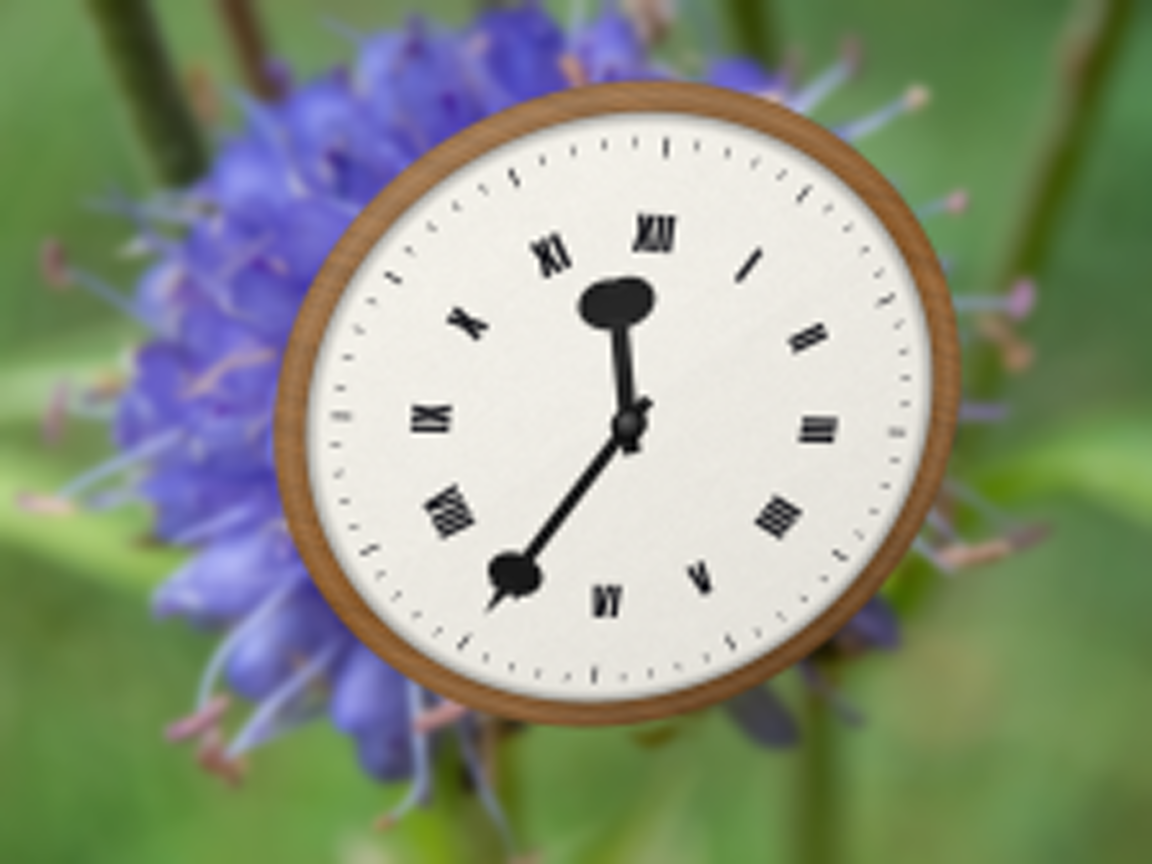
{"hour": 11, "minute": 35}
